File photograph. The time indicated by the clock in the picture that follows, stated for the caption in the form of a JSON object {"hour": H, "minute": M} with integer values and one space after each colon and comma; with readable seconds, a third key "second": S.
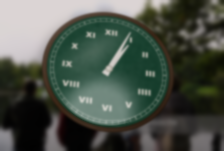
{"hour": 1, "minute": 4}
